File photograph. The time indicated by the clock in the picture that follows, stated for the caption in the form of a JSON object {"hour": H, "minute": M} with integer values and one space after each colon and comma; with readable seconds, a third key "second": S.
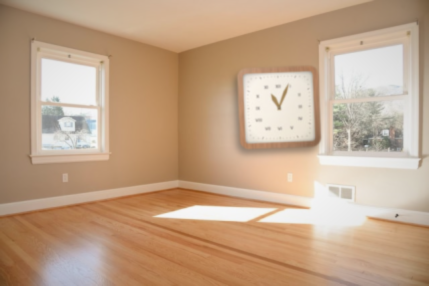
{"hour": 11, "minute": 4}
